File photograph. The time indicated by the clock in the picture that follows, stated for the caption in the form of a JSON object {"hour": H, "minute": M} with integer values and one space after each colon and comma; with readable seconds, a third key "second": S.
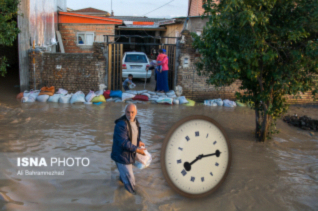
{"hour": 8, "minute": 15}
